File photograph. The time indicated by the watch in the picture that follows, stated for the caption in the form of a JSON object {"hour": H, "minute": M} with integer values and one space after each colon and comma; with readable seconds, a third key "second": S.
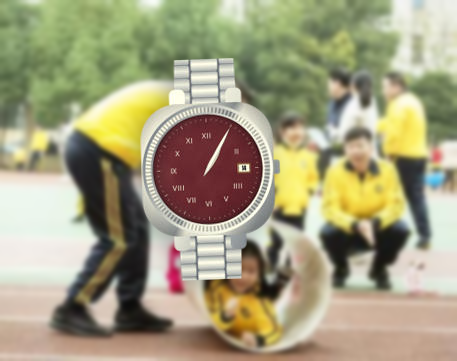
{"hour": 1, "minute": 5}
